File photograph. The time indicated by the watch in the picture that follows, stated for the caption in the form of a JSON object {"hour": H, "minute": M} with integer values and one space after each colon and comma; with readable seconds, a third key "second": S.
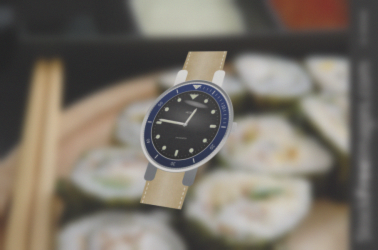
{"hour": 12, "minute": 46}
